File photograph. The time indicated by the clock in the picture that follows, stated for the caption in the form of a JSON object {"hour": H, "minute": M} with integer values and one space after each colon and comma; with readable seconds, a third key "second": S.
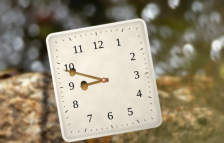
{"hour": 8, "minute": 49}
